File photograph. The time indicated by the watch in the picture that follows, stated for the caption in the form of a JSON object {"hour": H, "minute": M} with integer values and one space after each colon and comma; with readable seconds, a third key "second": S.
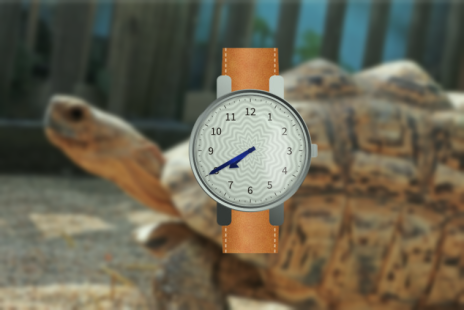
{"hour": 7, "minute": 40}
